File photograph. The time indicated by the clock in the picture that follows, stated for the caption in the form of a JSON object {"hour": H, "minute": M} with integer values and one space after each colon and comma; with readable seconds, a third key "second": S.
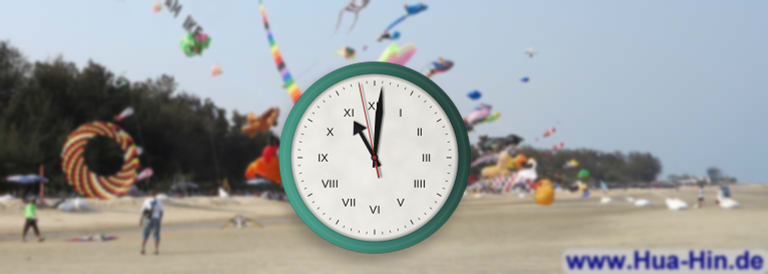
{"hour": 11, "minute": 0, "second": 58}
